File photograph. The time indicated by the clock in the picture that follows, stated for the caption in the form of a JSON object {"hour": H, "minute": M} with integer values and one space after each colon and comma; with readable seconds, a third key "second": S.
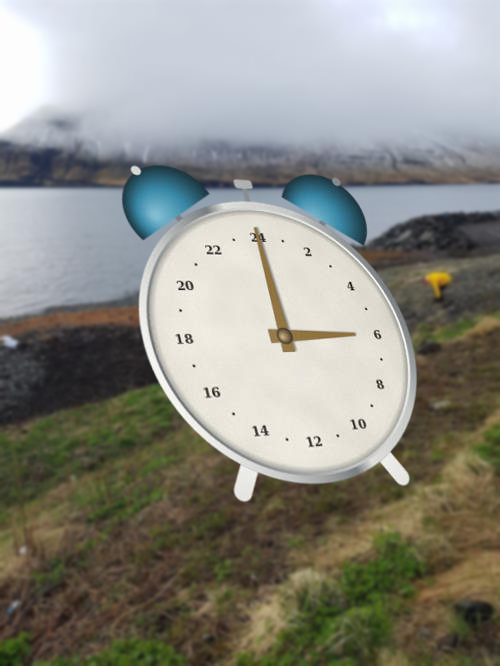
{"hour": 6, "minute": 0}
